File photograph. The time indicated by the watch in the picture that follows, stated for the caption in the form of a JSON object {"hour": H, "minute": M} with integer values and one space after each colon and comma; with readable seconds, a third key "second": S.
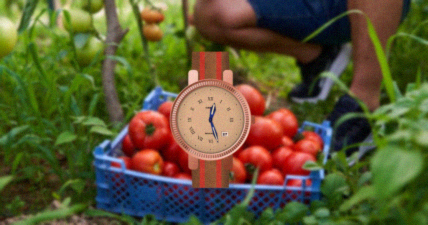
{"hour": 12, "minute": 27}
